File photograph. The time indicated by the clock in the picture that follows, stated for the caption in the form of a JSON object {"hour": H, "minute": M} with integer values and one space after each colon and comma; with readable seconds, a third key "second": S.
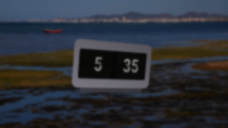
{"hour": 5, "minute": 35}
